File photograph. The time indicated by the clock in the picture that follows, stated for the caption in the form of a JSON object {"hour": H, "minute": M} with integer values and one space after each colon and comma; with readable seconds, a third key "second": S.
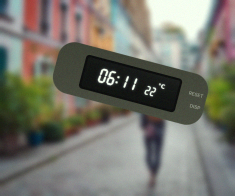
{"hour": 6, "minute": 11}
